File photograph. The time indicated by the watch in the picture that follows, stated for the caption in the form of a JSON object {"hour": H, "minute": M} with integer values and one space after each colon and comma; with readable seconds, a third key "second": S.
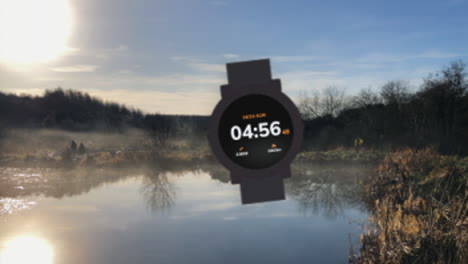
{"hour": 4, "minute": 56}
